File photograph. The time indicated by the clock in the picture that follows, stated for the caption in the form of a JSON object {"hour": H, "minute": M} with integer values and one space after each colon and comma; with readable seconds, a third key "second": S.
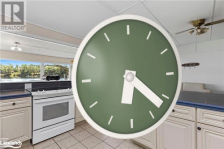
{"hour": 6, "minute": 22}
